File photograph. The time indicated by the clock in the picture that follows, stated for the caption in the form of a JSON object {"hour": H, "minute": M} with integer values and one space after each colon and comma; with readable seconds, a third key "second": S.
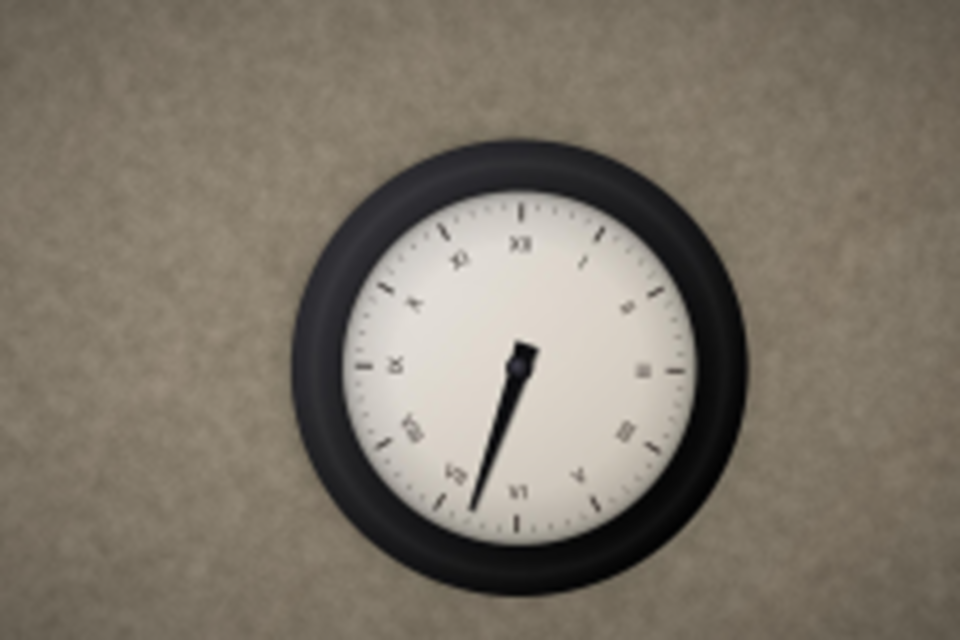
{"hour": 6, "minute": 33}
